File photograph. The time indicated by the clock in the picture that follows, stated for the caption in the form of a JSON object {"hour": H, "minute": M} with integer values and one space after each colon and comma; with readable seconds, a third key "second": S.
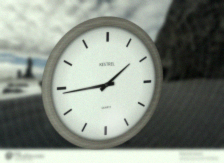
{"hour": 1, "minute": 44}
